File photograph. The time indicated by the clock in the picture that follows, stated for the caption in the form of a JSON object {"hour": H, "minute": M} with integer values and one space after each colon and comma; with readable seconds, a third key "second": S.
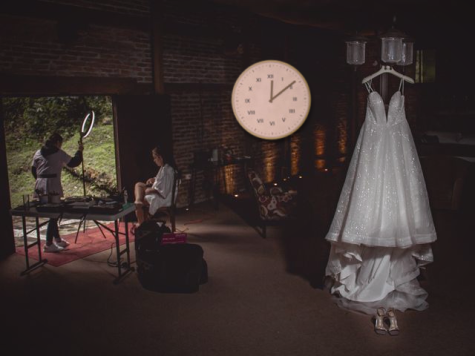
{"hour": 12, "minute": 9}
